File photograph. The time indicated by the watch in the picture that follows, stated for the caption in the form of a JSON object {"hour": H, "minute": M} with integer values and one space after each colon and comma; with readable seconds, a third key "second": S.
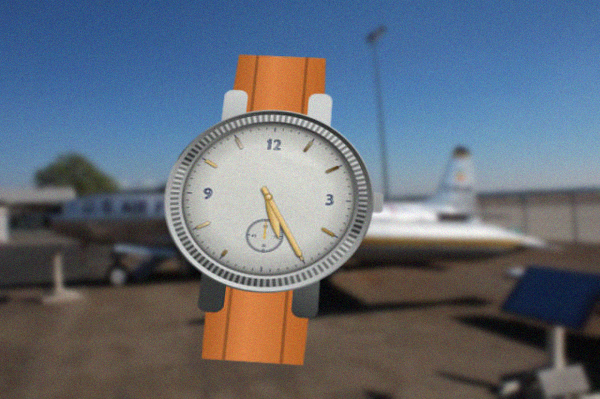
{"hour": 5, "minute": 25}
